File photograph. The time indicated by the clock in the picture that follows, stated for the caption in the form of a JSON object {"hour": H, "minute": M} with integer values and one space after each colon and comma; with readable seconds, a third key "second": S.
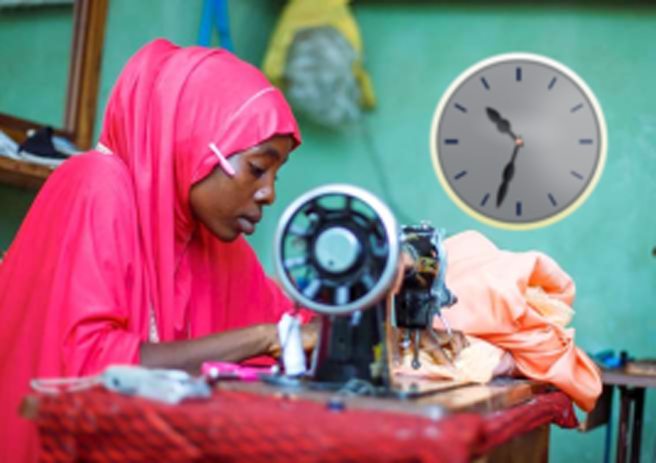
{"hour": 10, "minute": 33}
